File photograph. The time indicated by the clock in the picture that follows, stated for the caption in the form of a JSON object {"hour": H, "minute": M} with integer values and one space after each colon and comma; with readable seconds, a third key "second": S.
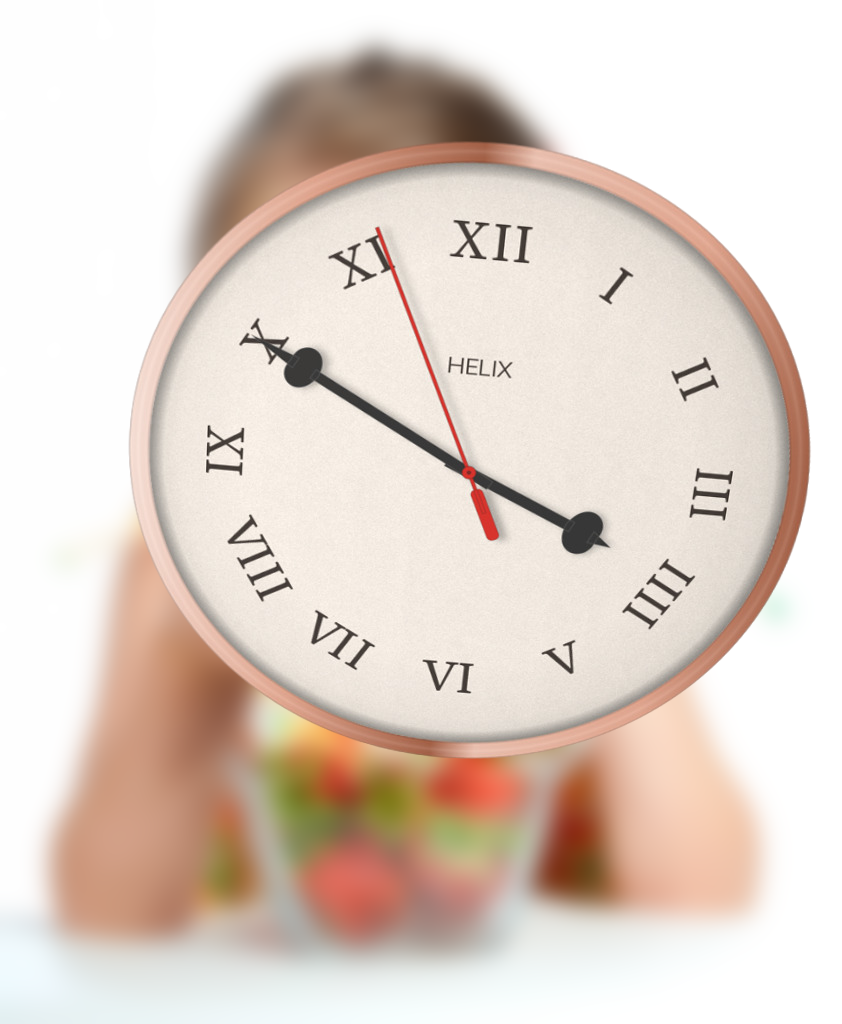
{"hour": 3, "minute": 49, "second": 56}
